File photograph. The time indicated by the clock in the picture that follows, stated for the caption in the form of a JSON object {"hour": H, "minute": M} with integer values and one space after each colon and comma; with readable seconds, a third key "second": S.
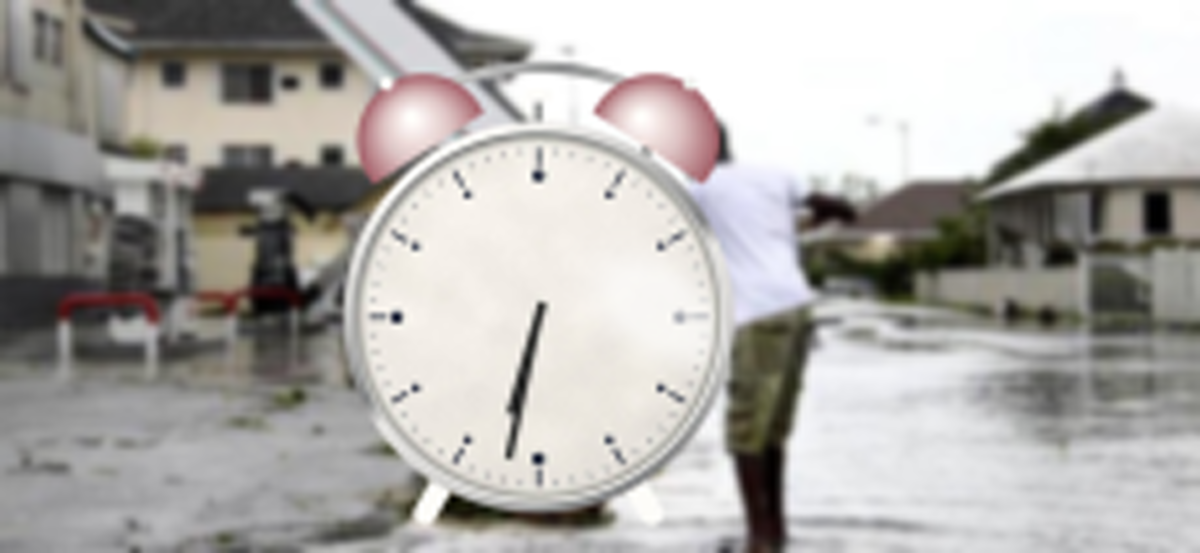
{"hour": 6, "minute": 32}
